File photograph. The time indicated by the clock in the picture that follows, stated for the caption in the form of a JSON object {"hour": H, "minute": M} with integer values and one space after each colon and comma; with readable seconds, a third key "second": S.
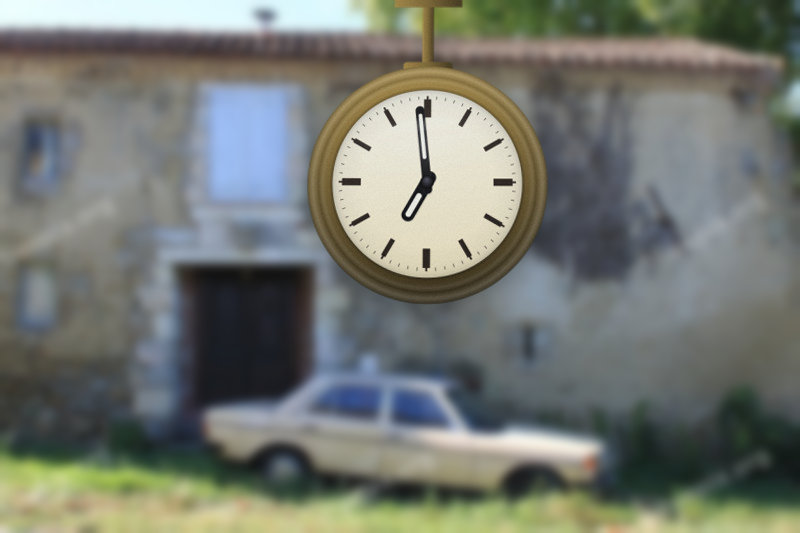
{"hour": 6, "minute": 59}
